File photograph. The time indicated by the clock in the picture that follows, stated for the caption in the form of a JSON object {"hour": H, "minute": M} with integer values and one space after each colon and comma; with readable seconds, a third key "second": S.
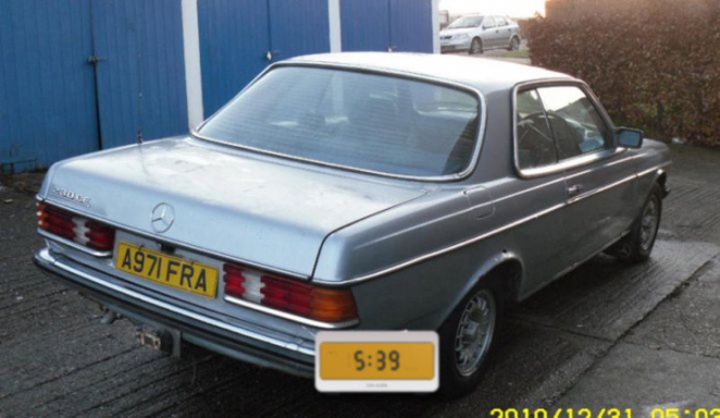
{"hour": 5, "minute": 39}
